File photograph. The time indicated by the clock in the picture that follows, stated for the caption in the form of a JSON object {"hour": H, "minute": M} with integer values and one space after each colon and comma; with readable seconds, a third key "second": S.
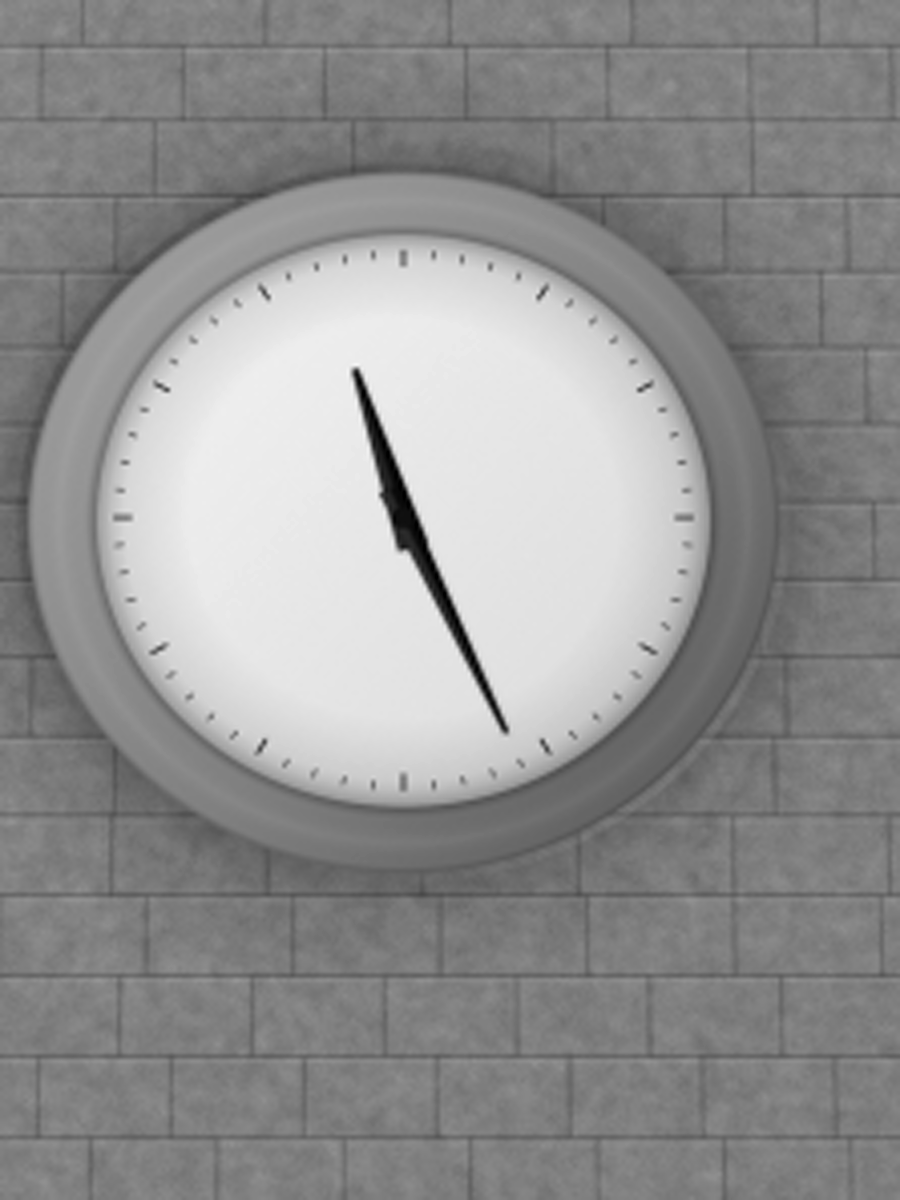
{"hour": 11, "minute": 26}
